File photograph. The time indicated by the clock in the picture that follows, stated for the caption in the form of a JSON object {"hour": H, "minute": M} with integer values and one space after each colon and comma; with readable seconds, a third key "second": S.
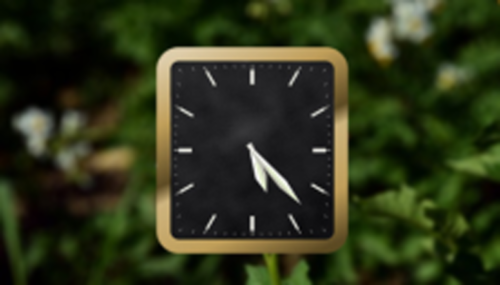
{"hour": 5, "minute": 23}
